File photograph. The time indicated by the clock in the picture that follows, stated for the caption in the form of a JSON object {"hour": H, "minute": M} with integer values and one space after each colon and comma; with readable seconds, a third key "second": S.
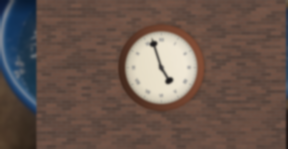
{"hour": 4, "minute": 57}
